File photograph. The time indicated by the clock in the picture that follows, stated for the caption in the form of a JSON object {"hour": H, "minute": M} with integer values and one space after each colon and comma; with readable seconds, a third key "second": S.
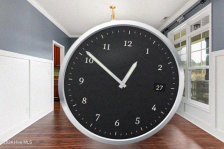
{"hour": 12, "minute": 51}
